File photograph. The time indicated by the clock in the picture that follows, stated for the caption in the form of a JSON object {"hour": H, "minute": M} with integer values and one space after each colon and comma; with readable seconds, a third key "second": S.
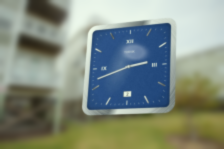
{"hour": 2, "minute": 42}
